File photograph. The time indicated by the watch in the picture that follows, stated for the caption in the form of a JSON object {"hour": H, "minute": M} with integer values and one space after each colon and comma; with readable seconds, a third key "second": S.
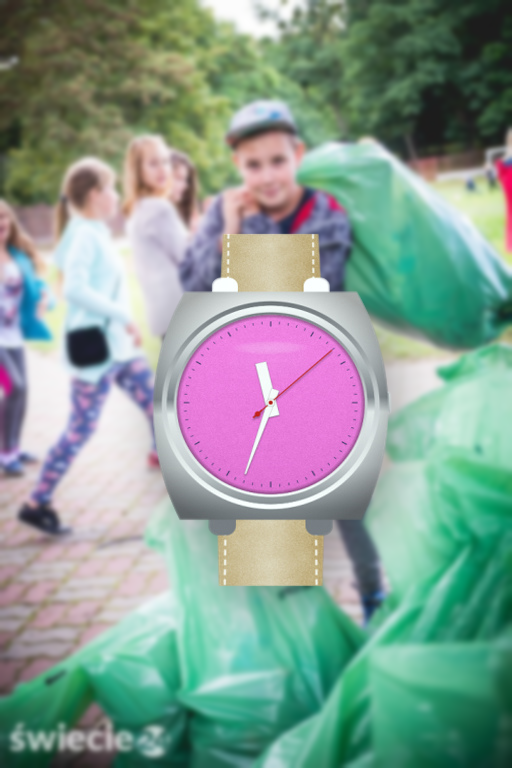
{"hour": 11, "minute": 33, "second": 8}
